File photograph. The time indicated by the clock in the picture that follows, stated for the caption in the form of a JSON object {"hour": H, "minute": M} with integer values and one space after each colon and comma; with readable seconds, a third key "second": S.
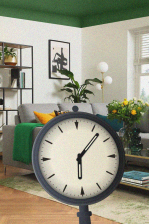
{"hour": 6, "minute": 7}
